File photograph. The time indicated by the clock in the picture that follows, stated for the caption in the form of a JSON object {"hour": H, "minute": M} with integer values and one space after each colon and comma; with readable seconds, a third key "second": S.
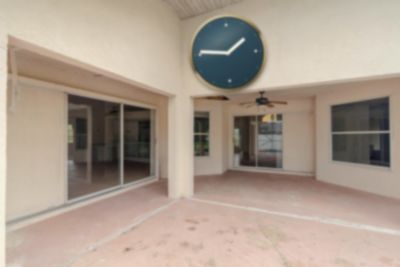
{"hour": 1, "minute": 46}
